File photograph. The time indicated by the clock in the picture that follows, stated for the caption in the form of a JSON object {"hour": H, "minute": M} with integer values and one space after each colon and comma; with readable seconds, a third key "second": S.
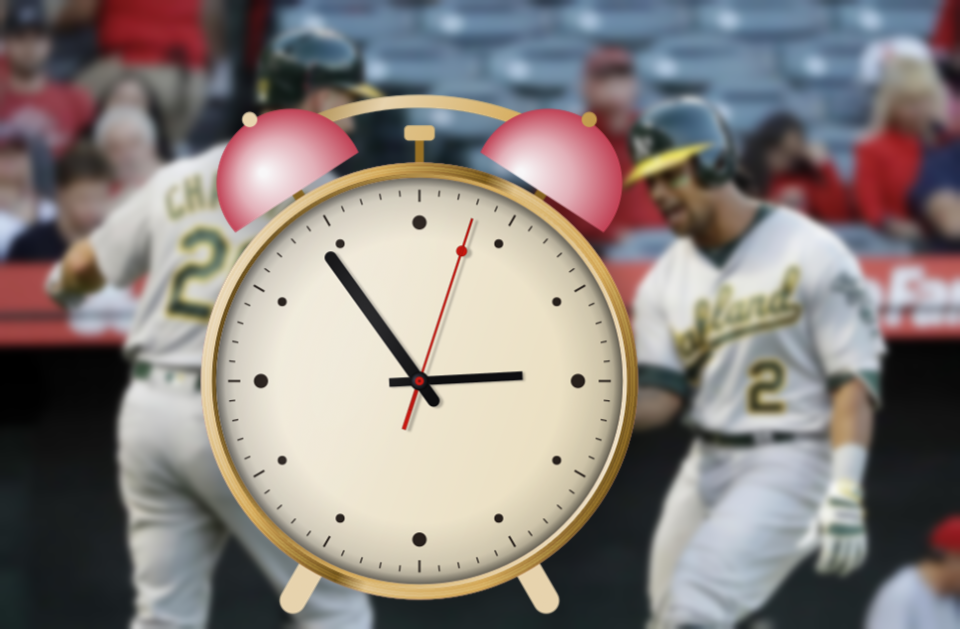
{"hour": 2, "minute": 54, "second": 3}
